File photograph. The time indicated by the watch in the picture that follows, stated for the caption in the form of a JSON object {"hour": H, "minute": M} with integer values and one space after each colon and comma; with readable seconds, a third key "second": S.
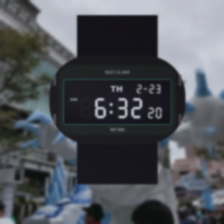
{"hour": 6, "minute": 32, "second": 20}
